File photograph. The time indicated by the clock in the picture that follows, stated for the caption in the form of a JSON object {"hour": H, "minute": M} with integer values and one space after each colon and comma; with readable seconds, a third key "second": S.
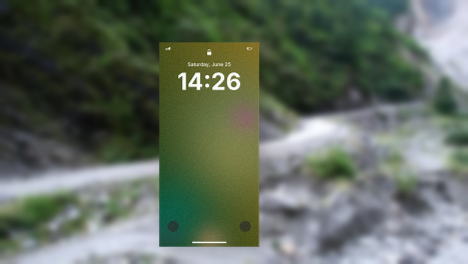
{"hour": 14, "minute": 26}
